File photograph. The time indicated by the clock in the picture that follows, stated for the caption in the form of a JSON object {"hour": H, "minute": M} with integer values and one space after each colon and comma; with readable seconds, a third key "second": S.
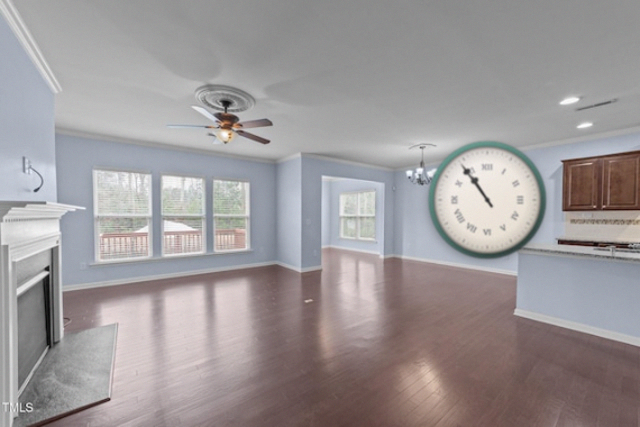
{"hour": 10, "minute": 54}
